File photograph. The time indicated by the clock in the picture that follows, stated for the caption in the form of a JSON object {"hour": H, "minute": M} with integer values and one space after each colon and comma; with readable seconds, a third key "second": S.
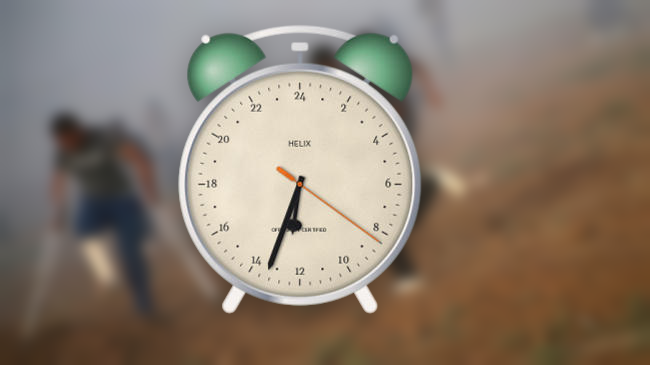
{"hour": 12, "minute": 33, "second": 21}
